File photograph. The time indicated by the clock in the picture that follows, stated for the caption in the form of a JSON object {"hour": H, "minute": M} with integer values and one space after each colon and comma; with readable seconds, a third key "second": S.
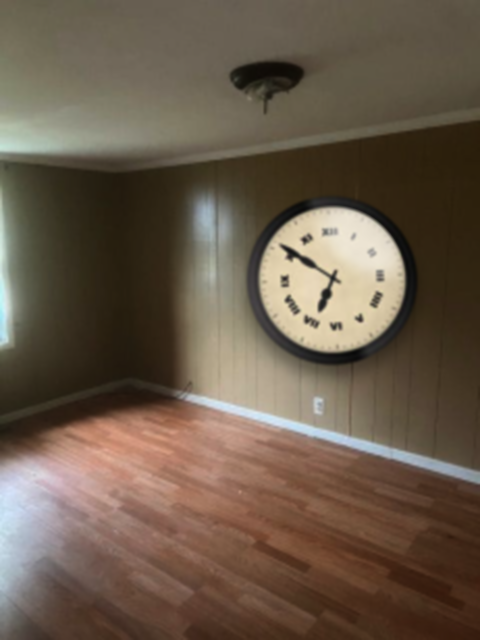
{"hour": 6, "minute": 51}
